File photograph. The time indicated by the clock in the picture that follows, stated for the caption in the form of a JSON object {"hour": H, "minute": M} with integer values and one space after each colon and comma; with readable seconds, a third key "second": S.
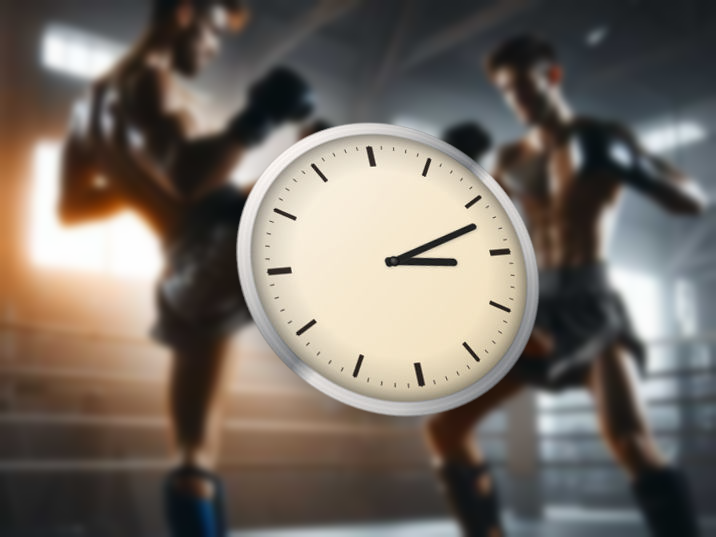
{"hour": 3, "minute": 12}
